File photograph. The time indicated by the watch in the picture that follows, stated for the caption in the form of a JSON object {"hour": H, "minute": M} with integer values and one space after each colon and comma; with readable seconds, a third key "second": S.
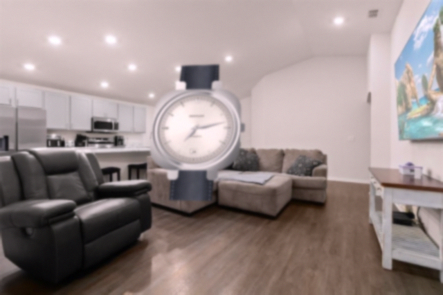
{"hour": 7, "minute": 13}
